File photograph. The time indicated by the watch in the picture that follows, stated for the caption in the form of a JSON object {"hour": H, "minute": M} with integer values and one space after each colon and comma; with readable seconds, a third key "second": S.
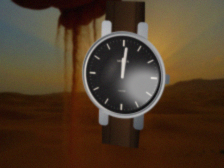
{"hour": 12, "minute": 1}
